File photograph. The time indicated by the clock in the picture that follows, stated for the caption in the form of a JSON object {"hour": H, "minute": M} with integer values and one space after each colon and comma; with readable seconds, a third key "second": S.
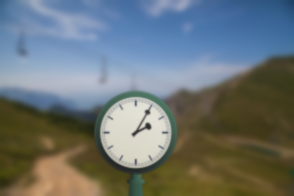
{"hour": 2, "minute": 5}
